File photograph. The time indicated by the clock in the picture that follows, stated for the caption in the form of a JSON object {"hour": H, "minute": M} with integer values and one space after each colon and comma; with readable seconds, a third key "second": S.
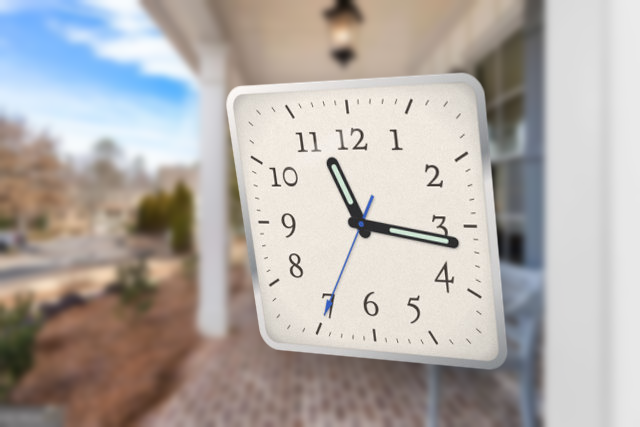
{"hour": 11, "minute": 16, "second": 35}
